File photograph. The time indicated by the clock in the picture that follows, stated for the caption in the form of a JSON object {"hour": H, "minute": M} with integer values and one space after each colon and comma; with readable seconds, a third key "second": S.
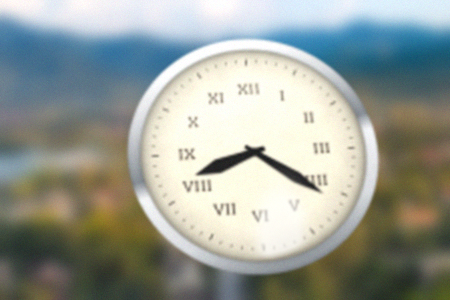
{"hour": 8, "minute": 21}
